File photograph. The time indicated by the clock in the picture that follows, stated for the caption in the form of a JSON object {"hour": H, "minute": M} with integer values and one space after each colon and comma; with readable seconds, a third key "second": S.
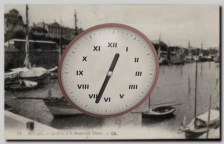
{"hour": 12, "minute": 33}
